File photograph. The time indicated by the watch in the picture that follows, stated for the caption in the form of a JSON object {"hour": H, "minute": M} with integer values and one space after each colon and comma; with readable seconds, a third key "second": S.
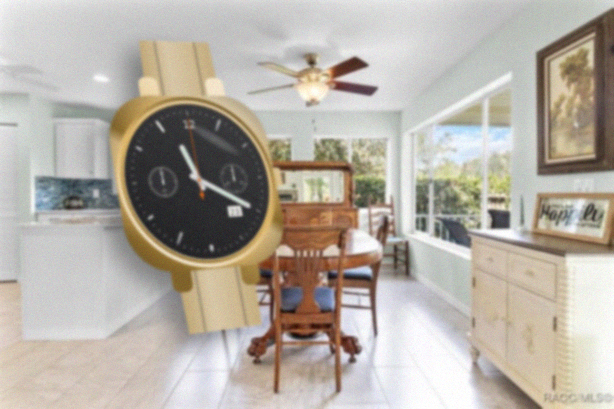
{"hour": 11, "minute": 20}
